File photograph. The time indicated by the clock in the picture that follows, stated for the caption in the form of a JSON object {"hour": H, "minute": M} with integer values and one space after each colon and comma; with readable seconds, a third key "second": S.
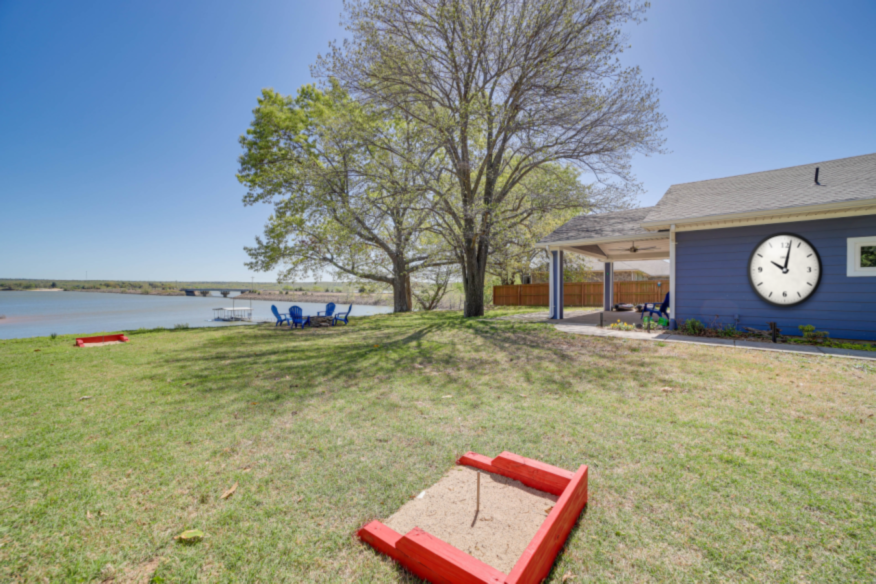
{"hour": 10, "minute": 2}
